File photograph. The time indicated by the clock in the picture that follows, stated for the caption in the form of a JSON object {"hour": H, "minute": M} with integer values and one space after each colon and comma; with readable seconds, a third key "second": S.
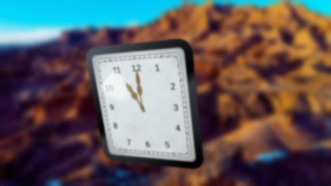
{"hour": 11, "minute": 0}
